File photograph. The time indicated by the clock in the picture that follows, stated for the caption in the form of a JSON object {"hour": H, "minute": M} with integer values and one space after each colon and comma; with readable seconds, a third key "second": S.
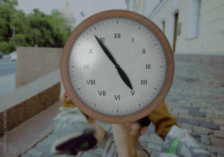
{"hour": 4, "minute": 54}
